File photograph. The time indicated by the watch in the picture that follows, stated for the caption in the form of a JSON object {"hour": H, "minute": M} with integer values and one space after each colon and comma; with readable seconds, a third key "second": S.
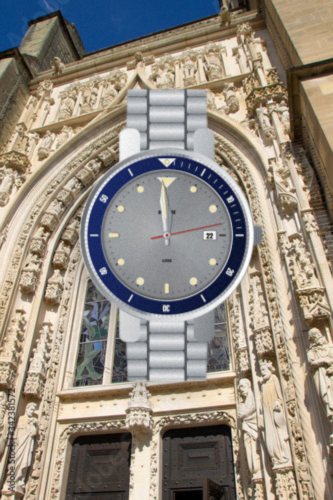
{"hour": 11, "minute": 59, "second": 13}
